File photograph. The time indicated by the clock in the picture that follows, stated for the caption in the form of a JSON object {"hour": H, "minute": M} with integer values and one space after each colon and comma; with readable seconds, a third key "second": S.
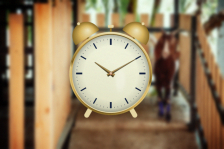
{"hour": 10, "minute": 10}
